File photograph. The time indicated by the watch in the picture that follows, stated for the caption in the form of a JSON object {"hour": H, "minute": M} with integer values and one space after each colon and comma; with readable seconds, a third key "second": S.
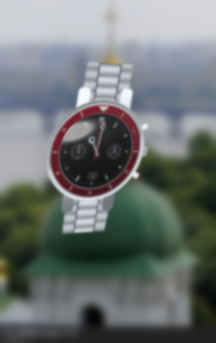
{"hour": 11, "minute": 1}
